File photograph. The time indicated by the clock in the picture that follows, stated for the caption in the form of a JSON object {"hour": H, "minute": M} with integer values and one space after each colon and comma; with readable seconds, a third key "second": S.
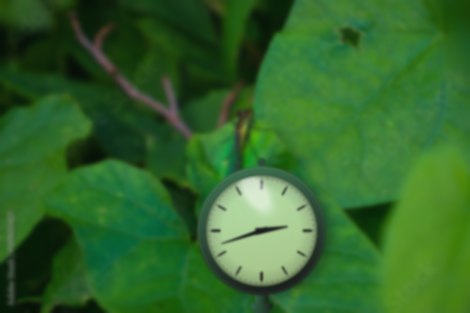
{"hour": 2, "minute": 42}
